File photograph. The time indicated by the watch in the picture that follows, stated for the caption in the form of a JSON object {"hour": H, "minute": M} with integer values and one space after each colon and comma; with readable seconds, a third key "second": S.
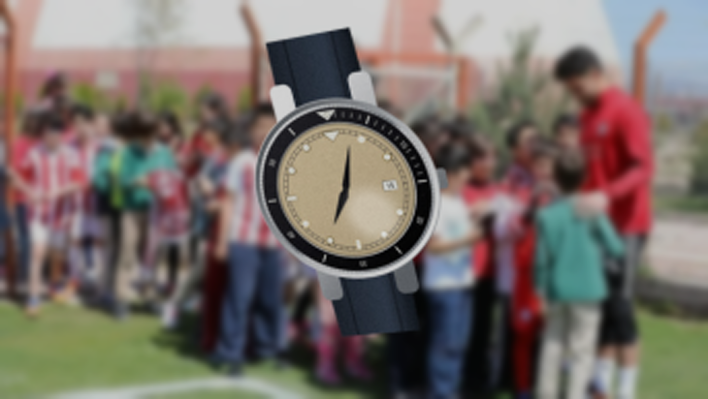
{"hour": 7, "minute": 3}
